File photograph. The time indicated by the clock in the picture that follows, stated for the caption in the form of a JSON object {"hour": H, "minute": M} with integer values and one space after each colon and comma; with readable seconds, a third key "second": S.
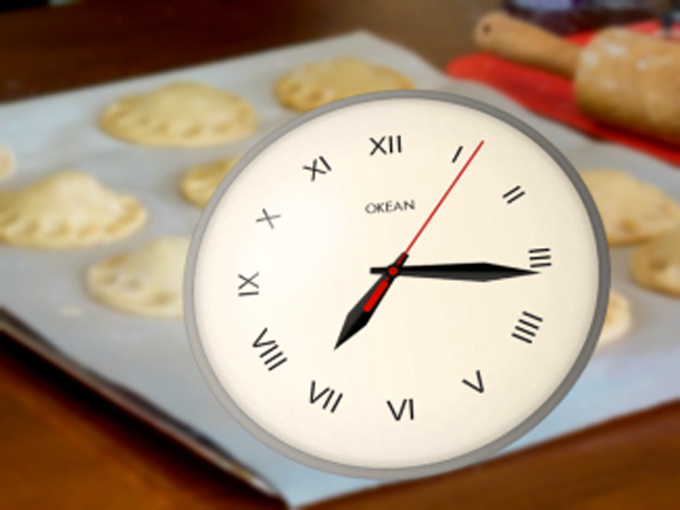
{"hour": 7, "minute": 16, "second": 6}
